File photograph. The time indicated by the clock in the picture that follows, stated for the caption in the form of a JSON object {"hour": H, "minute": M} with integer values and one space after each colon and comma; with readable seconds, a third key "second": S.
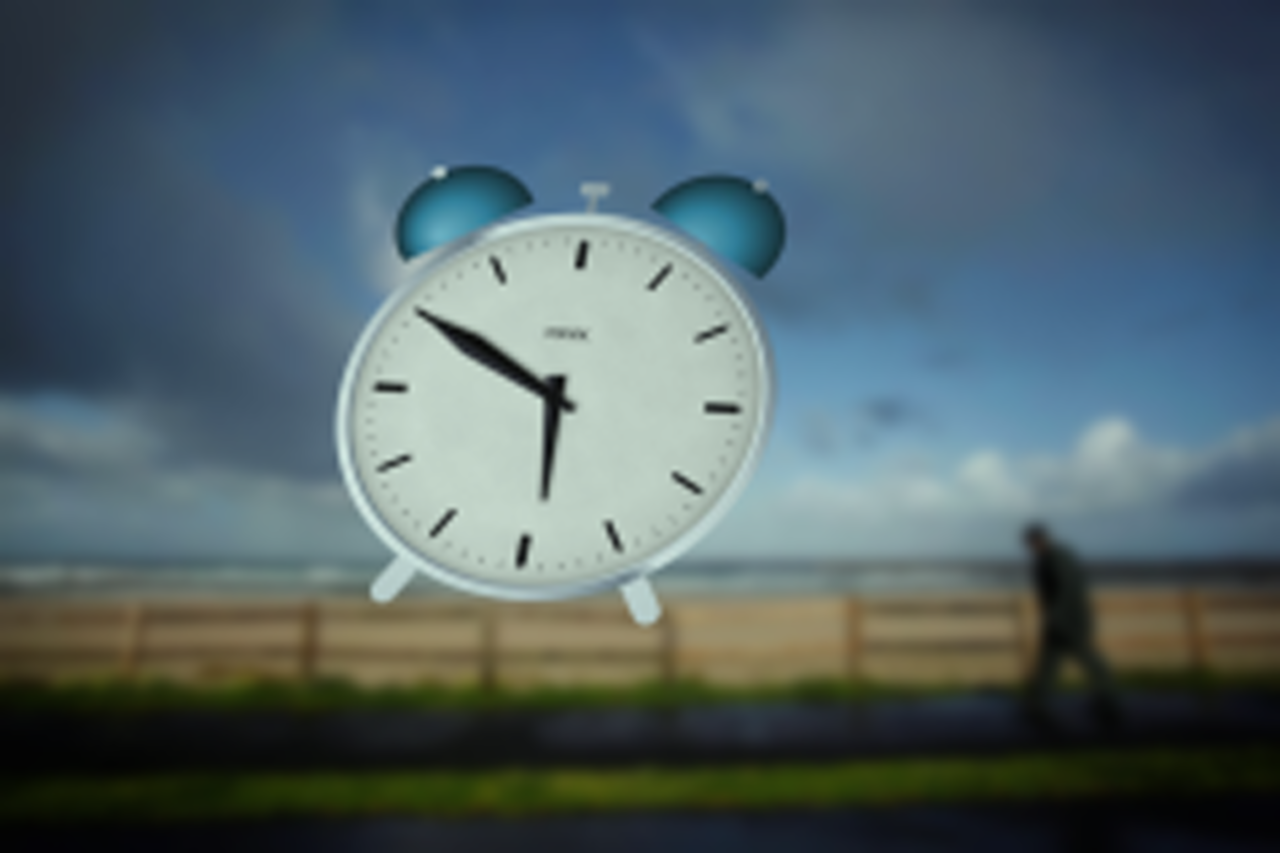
{"hour": 5, "minute": 50}
